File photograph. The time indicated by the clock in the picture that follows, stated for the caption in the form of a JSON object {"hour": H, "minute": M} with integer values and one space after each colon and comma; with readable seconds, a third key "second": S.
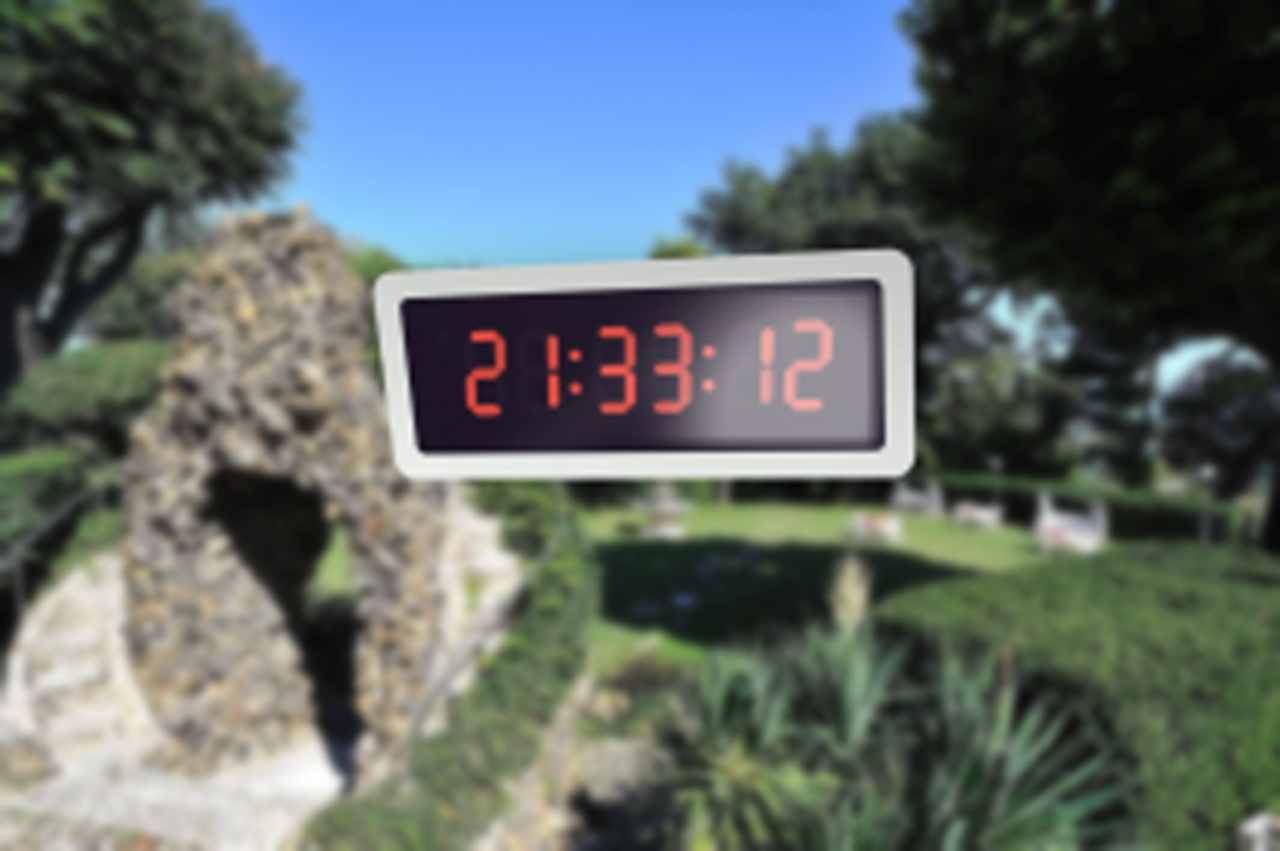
{"hour": 21, "minute": 33, "second": 12}
